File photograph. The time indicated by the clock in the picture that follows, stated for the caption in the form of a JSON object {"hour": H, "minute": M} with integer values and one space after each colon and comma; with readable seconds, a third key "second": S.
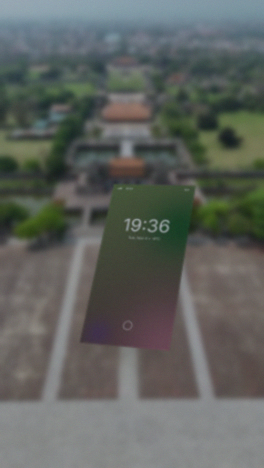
{"hour": 19, "minute": 36}
